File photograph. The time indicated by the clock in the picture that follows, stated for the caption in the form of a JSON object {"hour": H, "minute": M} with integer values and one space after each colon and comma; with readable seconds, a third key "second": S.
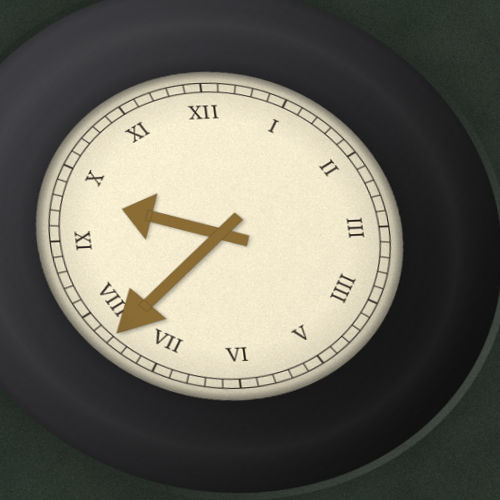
{"hour": 9, "minute": 38}
